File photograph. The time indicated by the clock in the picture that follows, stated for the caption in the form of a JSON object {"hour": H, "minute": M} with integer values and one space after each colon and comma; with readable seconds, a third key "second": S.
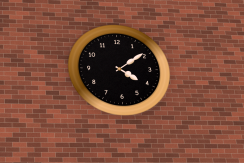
{"hour": 4, "minute": 9}
